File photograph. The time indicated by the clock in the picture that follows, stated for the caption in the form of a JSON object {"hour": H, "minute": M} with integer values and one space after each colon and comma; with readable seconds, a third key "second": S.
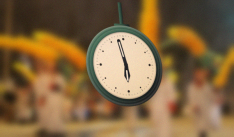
{"hour": 5, "minute": 58}
